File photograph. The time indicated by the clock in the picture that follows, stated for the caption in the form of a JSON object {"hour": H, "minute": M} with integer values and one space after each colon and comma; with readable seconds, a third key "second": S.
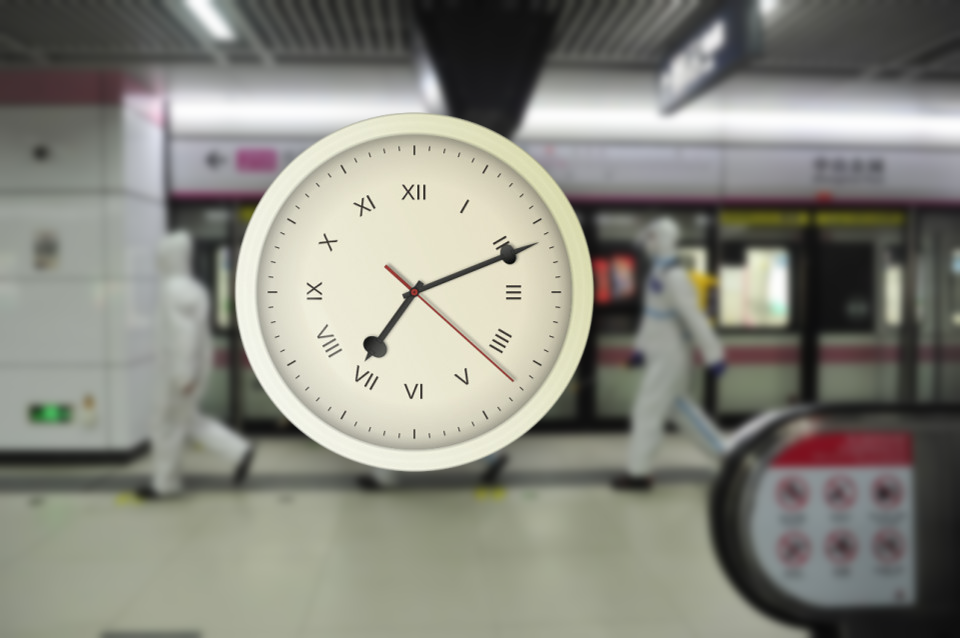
{"hour": 7, "minute": 11, "second": 22}
